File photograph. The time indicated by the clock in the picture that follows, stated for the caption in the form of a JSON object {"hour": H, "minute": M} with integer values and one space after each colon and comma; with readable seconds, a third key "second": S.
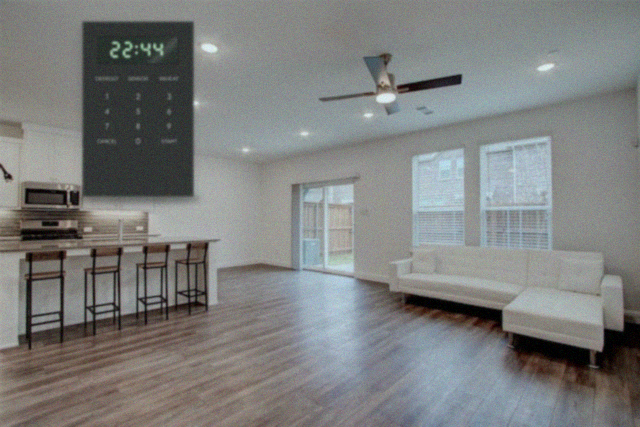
{"hour": 22, "minute": 44}
